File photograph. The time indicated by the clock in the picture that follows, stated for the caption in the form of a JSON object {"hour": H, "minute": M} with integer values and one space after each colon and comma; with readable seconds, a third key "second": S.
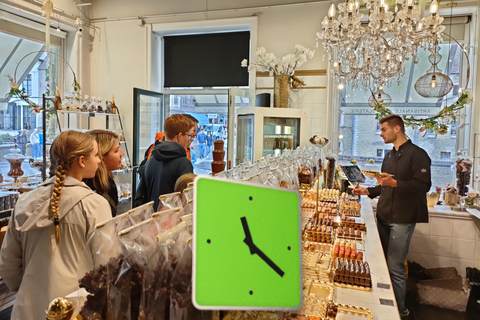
{"hour": 11, "minute": 21}
